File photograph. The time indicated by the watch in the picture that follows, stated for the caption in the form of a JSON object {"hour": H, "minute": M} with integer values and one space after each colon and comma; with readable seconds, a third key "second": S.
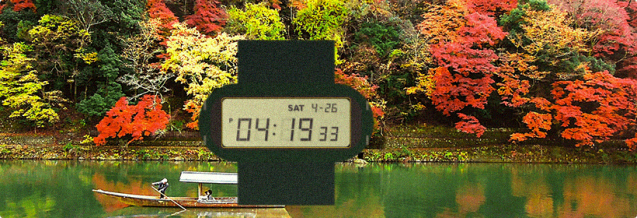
{"hour": 4, "minute": 19, "second": 33}
